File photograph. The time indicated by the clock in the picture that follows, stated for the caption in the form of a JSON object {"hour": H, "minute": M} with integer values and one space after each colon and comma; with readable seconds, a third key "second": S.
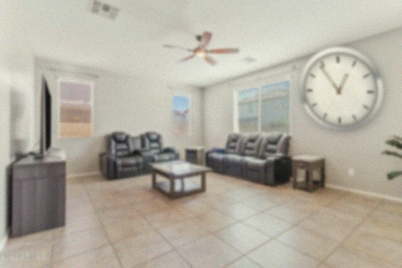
{"hour": 12, "minute": 54}
